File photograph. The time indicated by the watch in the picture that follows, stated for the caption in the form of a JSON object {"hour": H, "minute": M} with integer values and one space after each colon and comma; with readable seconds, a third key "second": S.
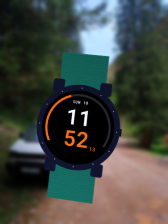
{"hour": 11, "minute": 52}
